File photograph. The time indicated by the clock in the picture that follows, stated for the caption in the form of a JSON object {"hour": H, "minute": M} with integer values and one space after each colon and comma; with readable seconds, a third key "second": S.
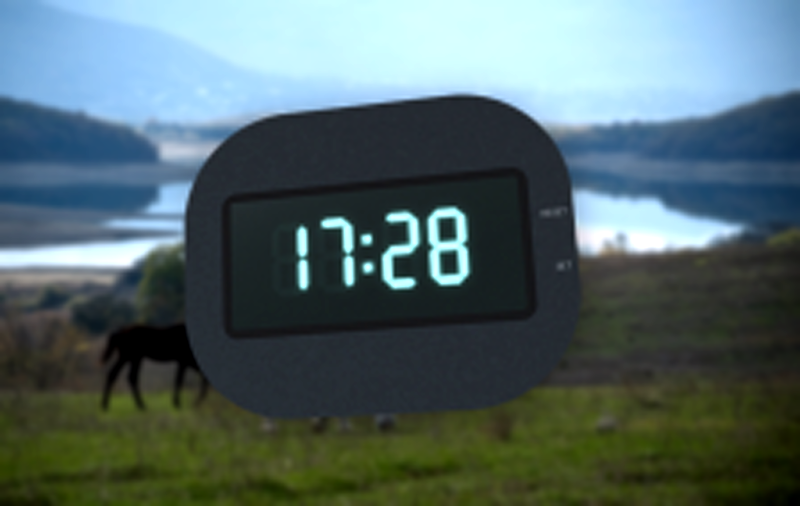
{"hour": 17, "minute": 28}
